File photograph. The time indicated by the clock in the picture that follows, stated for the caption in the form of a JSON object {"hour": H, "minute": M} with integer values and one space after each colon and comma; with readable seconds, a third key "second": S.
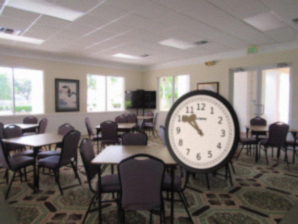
{"hour": 10, "minute": 51}
